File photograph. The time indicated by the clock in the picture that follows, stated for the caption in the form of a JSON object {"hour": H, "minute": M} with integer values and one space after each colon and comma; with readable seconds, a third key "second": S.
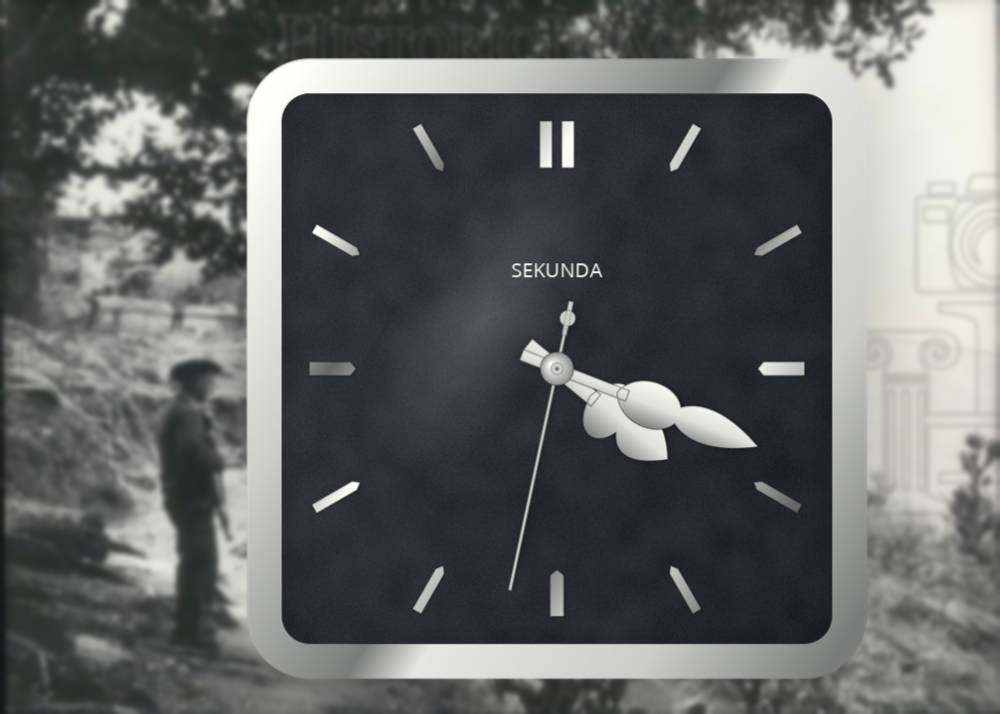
{"hour": 4, "minute": 18, "second": 32}
